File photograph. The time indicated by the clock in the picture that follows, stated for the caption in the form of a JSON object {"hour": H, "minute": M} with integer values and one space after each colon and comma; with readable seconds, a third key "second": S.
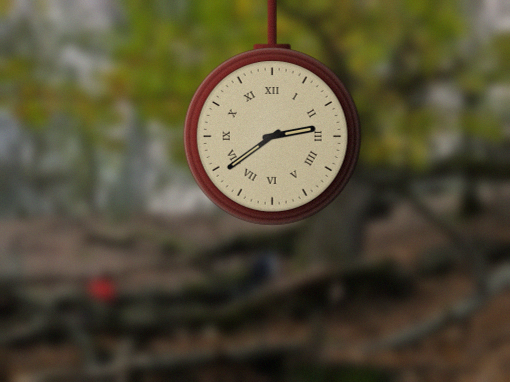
{"hour": 2, "minute": 39}
